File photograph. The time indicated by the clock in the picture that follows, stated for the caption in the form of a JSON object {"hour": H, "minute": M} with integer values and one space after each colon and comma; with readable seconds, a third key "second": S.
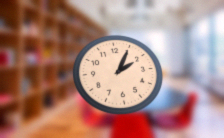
{"hour": 2, "minute": 5}
